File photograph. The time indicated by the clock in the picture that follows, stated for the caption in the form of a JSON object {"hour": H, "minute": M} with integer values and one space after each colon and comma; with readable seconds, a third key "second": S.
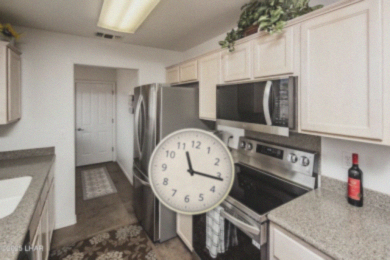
{"hour": 11, "minute": 16}
